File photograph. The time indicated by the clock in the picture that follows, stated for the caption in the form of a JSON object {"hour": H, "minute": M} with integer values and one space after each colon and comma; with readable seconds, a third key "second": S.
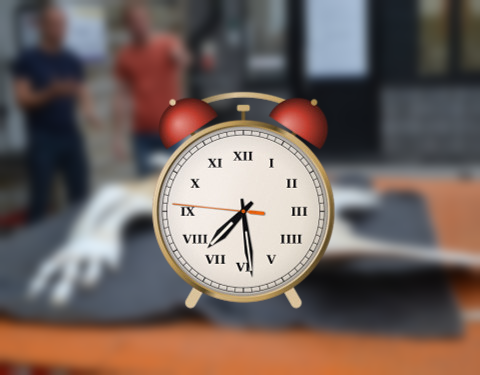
{"hour": 7, "minute": 28, "second": 46}
